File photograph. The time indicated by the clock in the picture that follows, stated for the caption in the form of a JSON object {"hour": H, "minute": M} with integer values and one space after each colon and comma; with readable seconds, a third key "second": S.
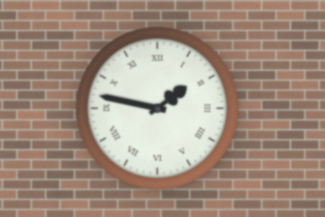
{"hour": 1, "minute": 47}
